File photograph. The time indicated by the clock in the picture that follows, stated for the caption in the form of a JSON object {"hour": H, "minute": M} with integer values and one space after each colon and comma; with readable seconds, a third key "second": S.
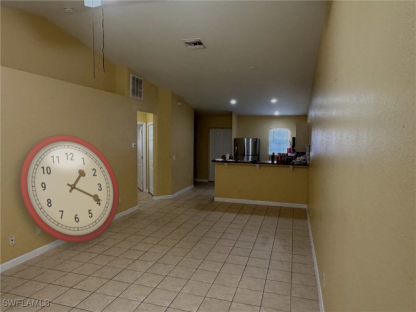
{"hour": 1, "minute": 19}
